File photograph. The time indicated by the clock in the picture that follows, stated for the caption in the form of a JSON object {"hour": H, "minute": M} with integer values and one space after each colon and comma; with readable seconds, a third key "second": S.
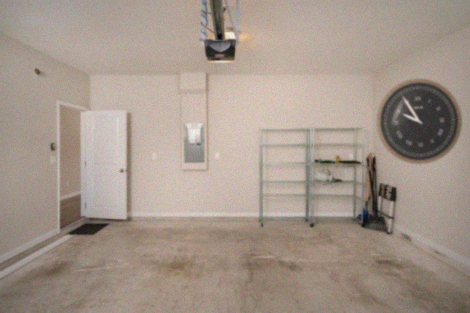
{"hour": 9, "minute": 55}
